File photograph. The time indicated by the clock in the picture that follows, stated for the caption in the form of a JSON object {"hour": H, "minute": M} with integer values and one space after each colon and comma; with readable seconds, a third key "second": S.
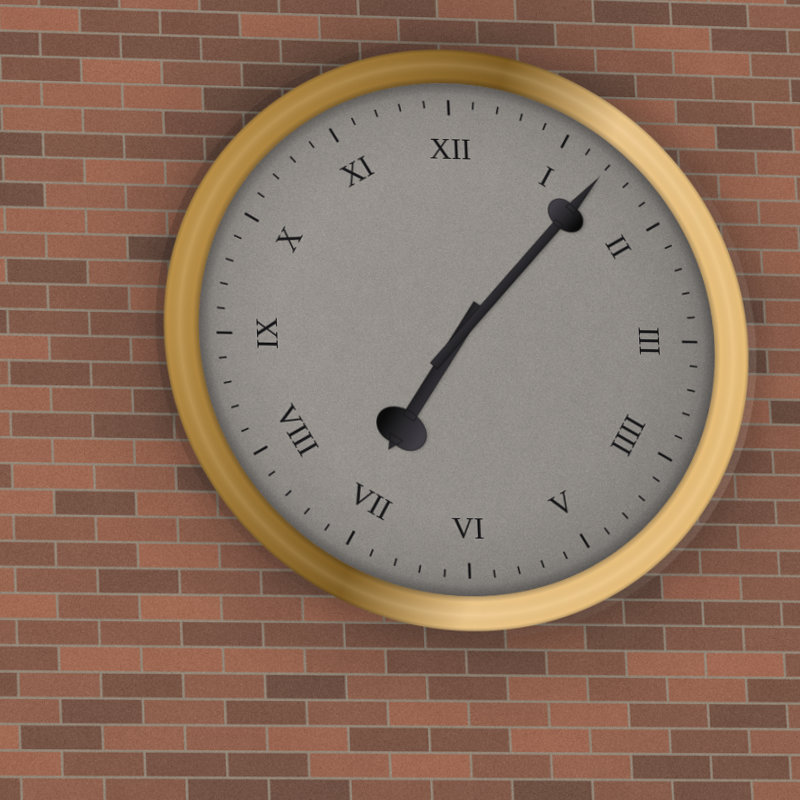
{"hour": 7, "minute": 7}
